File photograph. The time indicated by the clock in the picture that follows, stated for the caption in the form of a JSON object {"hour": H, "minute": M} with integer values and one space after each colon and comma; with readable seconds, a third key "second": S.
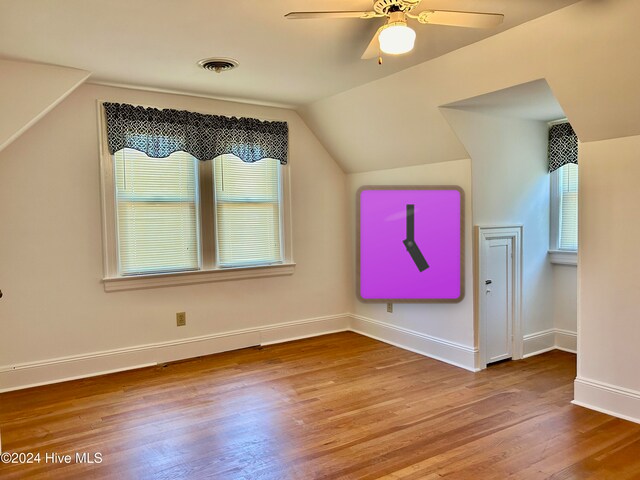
{"hour": 5, "minute": 0}
